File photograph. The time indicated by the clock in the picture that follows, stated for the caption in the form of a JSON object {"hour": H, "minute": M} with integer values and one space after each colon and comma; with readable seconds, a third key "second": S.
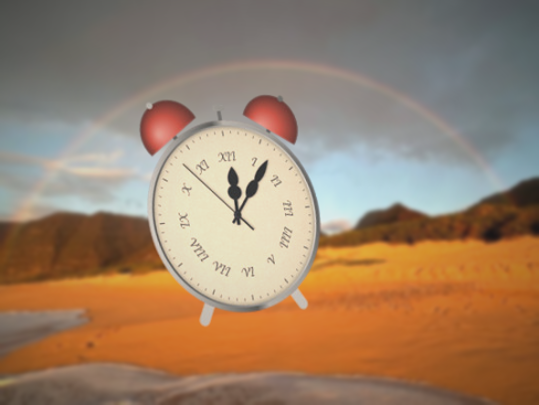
{"hour": 12, "minute": 6, "second": 53}
